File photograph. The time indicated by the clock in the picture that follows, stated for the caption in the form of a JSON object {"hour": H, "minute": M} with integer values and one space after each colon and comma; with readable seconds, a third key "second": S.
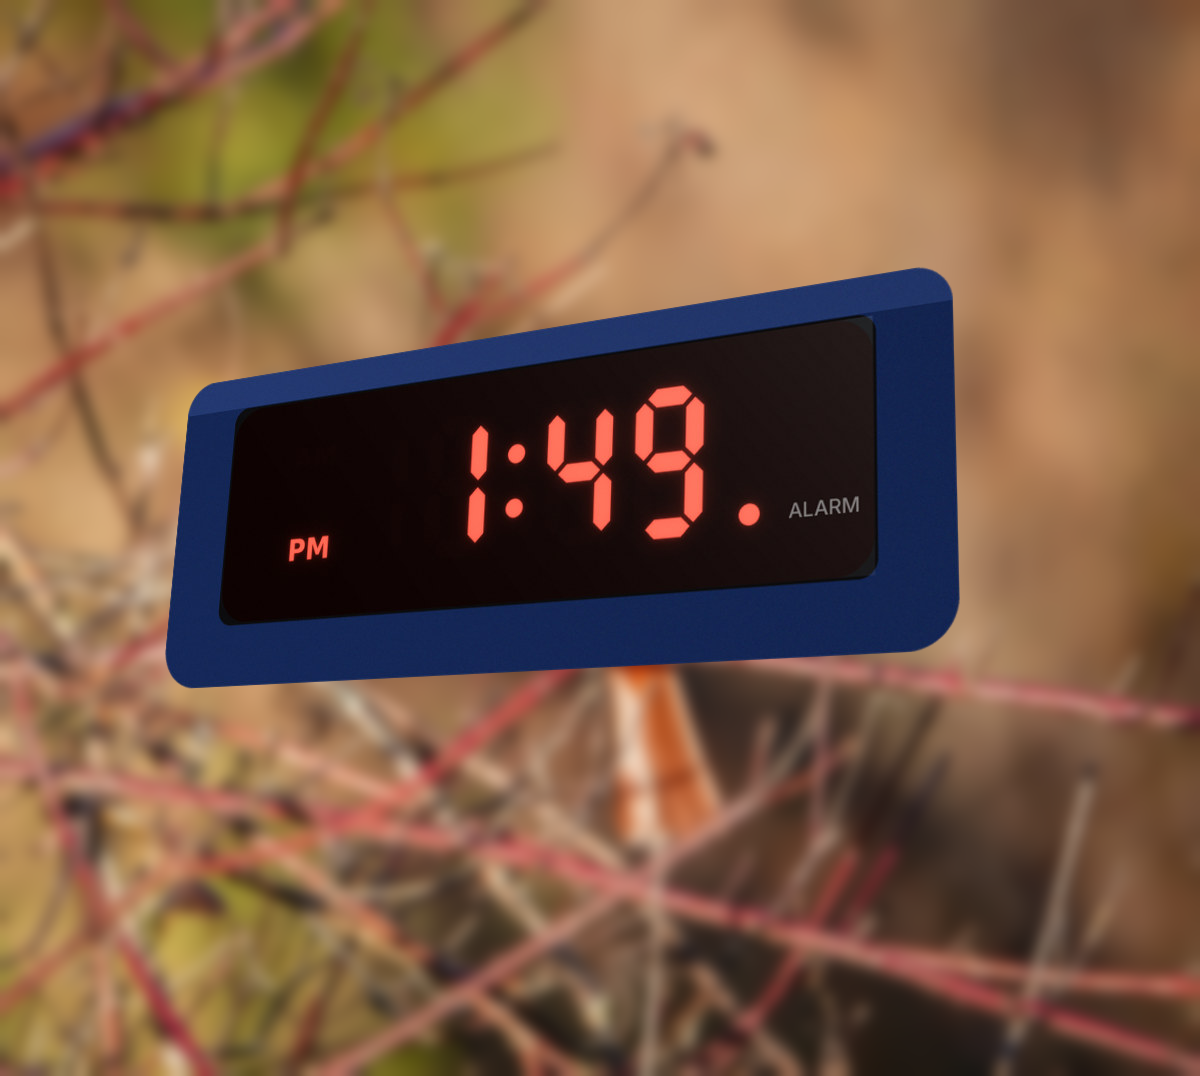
{"hour": 1, "minute": 49}
